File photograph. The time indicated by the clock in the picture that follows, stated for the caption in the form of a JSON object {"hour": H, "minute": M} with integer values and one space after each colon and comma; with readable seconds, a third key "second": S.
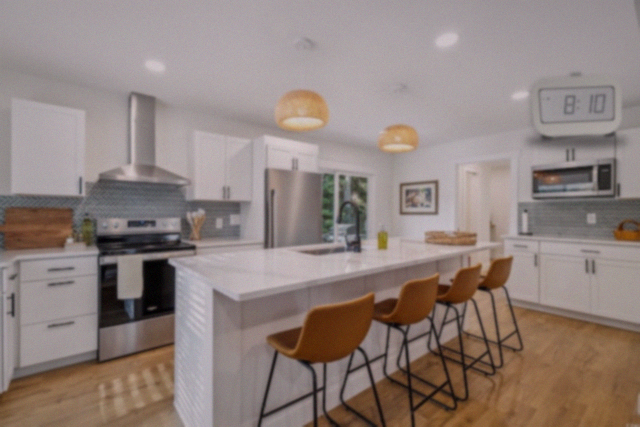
{"hour": 8, "minute": 10}
